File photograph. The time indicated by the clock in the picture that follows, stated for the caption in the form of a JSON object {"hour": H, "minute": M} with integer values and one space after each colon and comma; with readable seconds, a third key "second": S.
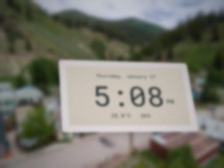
{"hour": 5, "minute": 8}
